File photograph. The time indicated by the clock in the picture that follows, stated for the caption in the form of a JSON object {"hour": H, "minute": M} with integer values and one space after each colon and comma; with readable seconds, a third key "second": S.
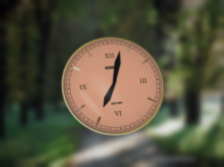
{"hour": 7, "minute": 3}
